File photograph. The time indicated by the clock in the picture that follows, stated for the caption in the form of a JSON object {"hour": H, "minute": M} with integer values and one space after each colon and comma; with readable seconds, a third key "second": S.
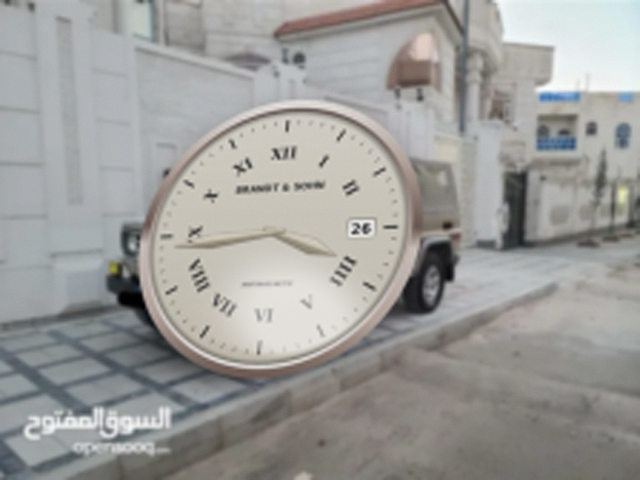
{"hour": 3, "minute": 44}
